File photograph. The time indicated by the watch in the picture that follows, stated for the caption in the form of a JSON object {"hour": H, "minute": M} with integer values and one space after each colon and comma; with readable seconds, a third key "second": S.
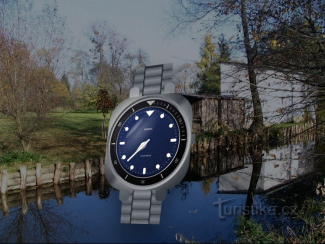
{"hour": 7, "minute": 38}
